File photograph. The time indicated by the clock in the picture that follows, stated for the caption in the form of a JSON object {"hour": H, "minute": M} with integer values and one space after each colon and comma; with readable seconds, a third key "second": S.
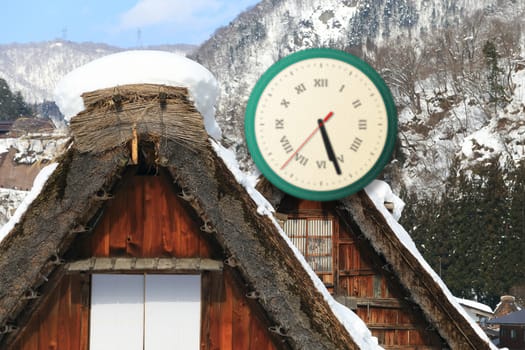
{"hour": 5, "minute": 26, "second": 37}
